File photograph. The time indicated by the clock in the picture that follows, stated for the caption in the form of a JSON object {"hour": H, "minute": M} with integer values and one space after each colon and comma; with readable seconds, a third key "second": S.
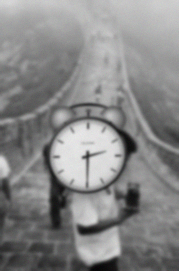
{"hour": 2, "minute": 30}
